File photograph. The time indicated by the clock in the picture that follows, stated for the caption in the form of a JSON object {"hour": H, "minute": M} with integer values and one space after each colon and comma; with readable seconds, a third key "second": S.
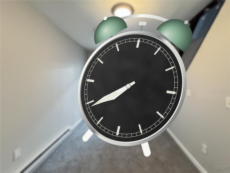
{"hour": 7, "minute": 39}
